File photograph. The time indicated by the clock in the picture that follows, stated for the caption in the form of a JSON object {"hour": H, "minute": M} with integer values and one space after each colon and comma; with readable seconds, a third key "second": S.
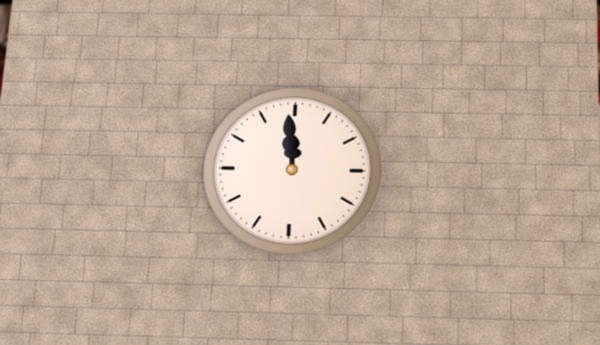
{"hour": 11, "minute": 59}
